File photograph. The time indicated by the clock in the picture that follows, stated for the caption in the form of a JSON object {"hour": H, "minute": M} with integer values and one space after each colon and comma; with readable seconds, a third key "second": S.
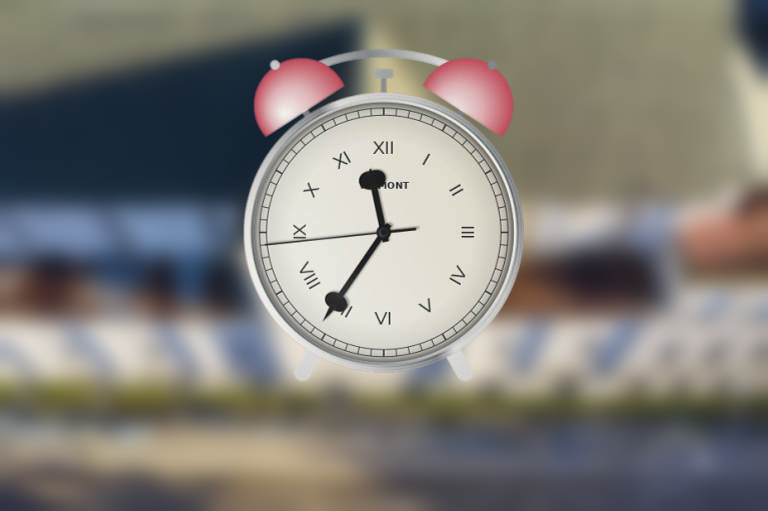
{"hour": 11, "minute": 35, "second": 44}
